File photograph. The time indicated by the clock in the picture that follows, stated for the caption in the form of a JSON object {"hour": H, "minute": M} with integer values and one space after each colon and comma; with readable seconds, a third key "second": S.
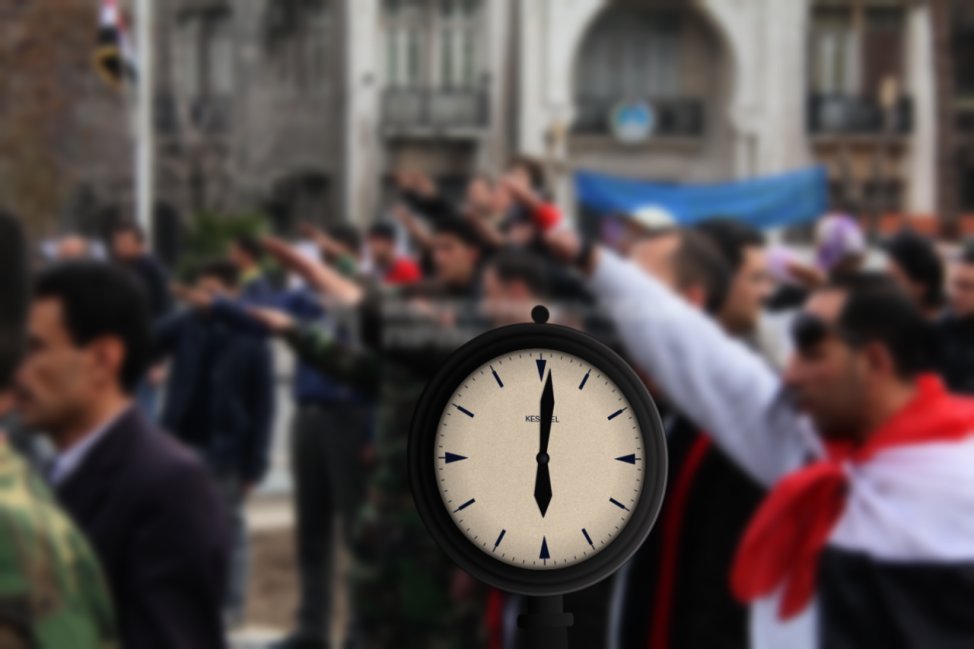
{"hour": 6, "minute": 1}
